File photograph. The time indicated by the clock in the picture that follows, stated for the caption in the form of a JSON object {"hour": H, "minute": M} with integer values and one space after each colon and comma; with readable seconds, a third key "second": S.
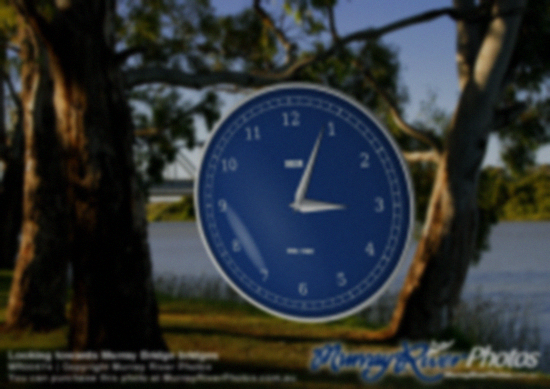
{"hour": 3, "minute": 4}
